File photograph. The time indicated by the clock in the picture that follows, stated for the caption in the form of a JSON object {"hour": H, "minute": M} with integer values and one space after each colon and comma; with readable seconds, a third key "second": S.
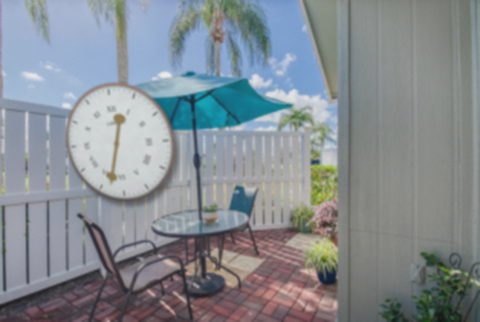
{"hour": 12, "minute": 33}
